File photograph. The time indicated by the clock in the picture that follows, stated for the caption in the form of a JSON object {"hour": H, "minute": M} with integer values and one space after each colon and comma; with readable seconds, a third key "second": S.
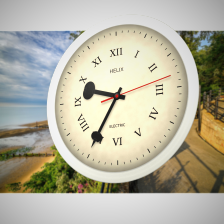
{"hour": 9, "minute": 35, "second": 13}
